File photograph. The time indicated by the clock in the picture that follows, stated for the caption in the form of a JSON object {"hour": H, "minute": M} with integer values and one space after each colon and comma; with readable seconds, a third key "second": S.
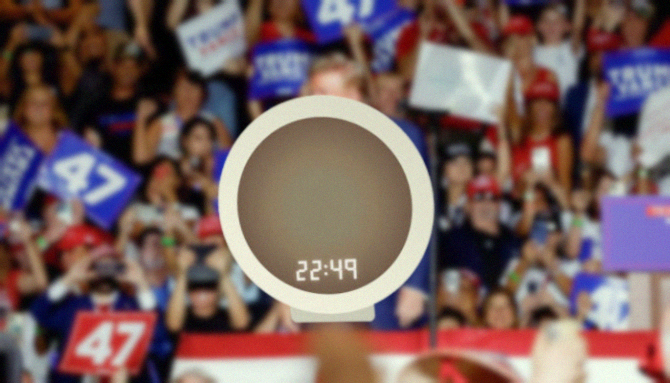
{"hour": 22, "minute": 49}
